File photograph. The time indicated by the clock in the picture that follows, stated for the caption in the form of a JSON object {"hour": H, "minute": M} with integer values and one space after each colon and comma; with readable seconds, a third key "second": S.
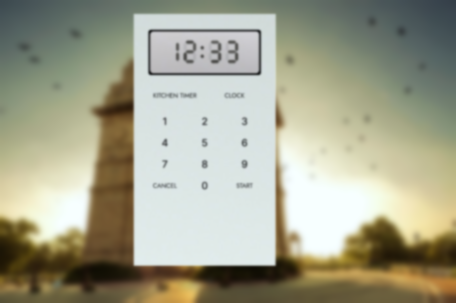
{"hour": 12, "minute": 33}
